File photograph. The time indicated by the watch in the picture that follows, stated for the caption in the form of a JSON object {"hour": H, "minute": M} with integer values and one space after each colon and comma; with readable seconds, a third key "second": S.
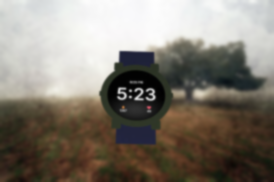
{"hour": 5, "minute": 23}
